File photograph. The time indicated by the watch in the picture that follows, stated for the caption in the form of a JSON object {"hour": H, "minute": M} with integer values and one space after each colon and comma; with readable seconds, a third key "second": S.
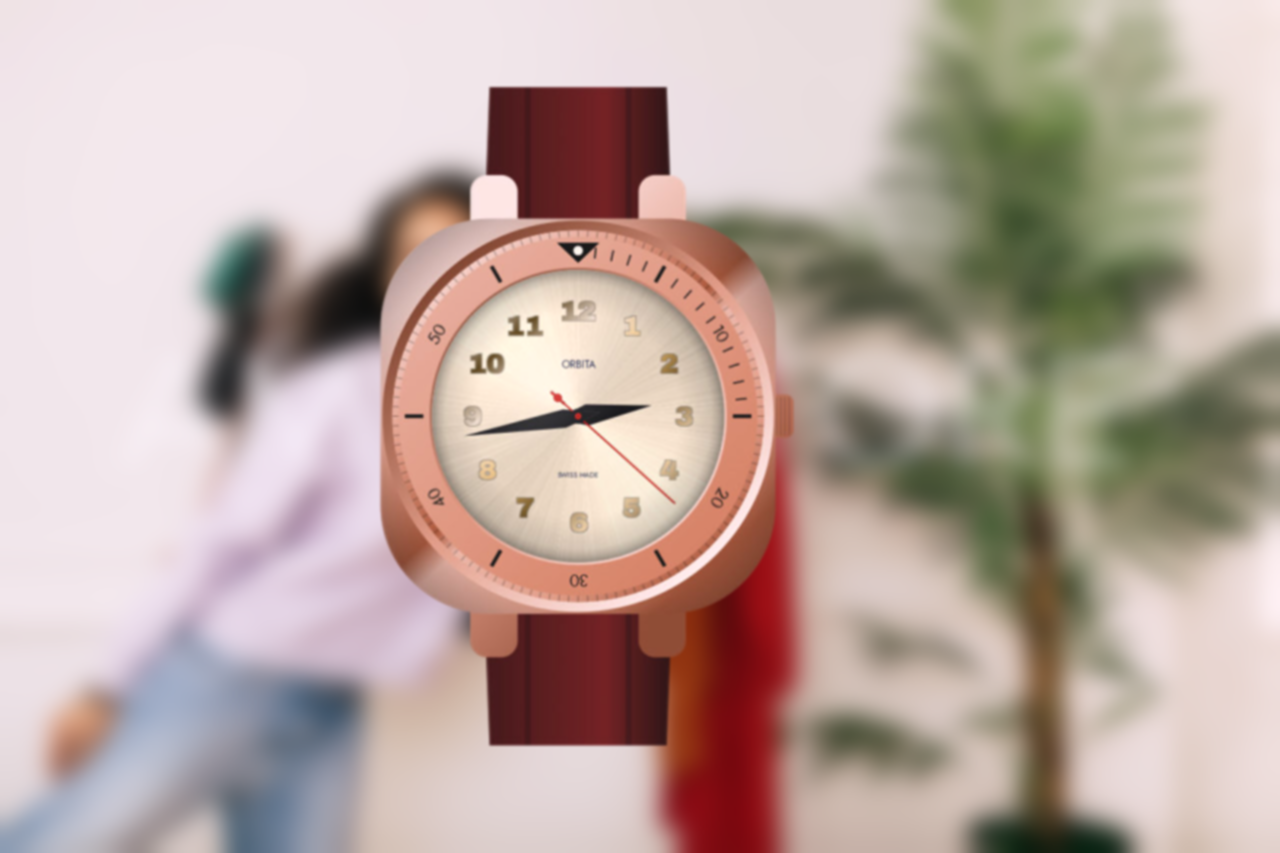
{"hour": 2, "minute": 43, "second": 22}
